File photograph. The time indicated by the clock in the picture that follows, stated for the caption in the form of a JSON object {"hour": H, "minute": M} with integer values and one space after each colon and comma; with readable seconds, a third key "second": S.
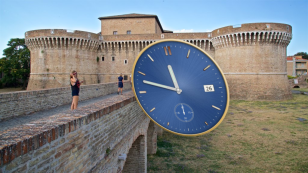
{"hour": 11, "minute": 48}
